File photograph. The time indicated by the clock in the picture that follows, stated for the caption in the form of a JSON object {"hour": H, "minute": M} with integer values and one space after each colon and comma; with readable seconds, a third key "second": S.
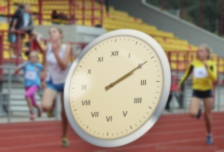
{"hour": 2, "minute": 10}
